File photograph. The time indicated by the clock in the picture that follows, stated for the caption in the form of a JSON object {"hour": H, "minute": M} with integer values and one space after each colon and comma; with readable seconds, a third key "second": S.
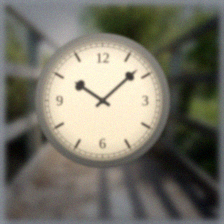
{"hour": 10, "minute": 8}
